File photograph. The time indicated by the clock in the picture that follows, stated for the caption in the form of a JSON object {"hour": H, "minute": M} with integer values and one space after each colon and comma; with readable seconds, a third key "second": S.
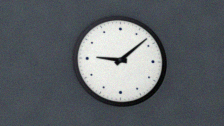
{"hour": 9, "minute": 8}
